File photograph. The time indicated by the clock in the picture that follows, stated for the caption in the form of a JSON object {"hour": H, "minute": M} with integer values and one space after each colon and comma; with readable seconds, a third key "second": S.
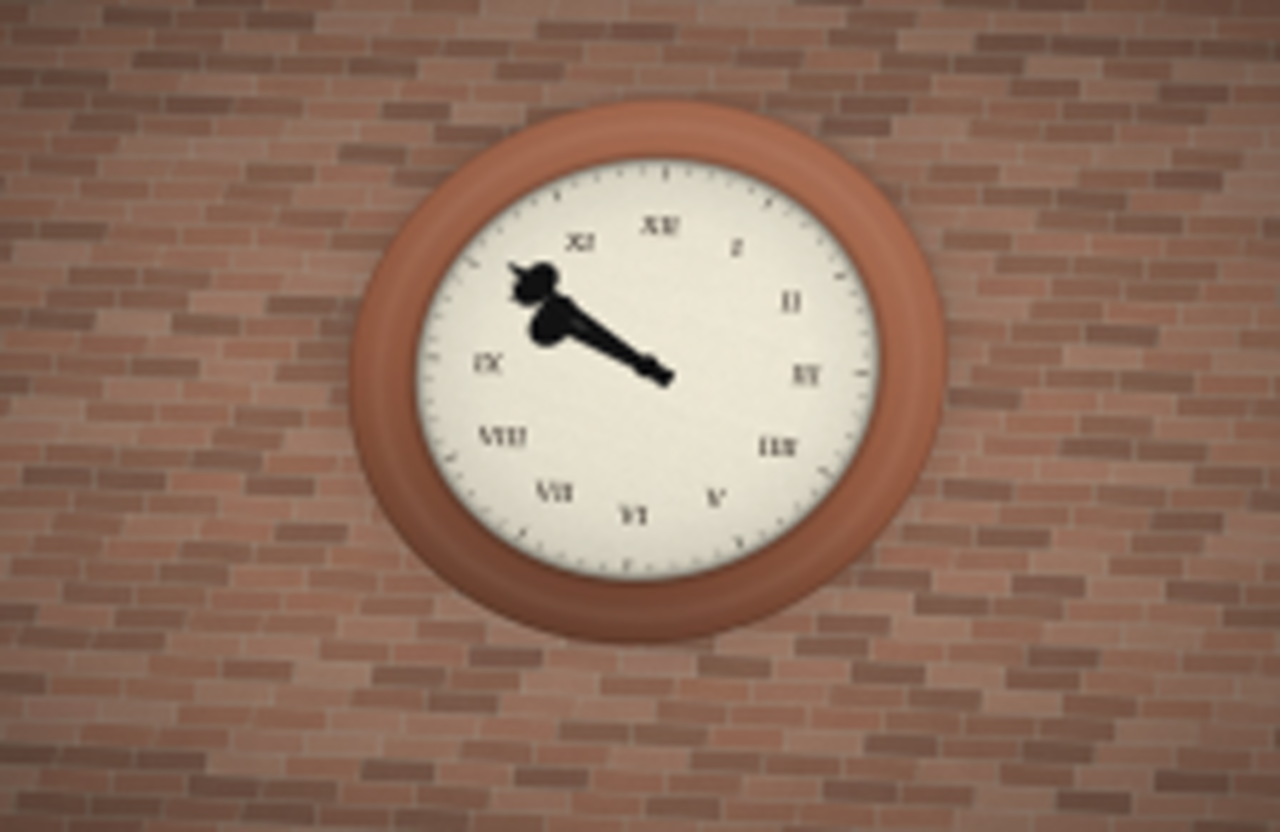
{"hour": 9, "minute": 51}
